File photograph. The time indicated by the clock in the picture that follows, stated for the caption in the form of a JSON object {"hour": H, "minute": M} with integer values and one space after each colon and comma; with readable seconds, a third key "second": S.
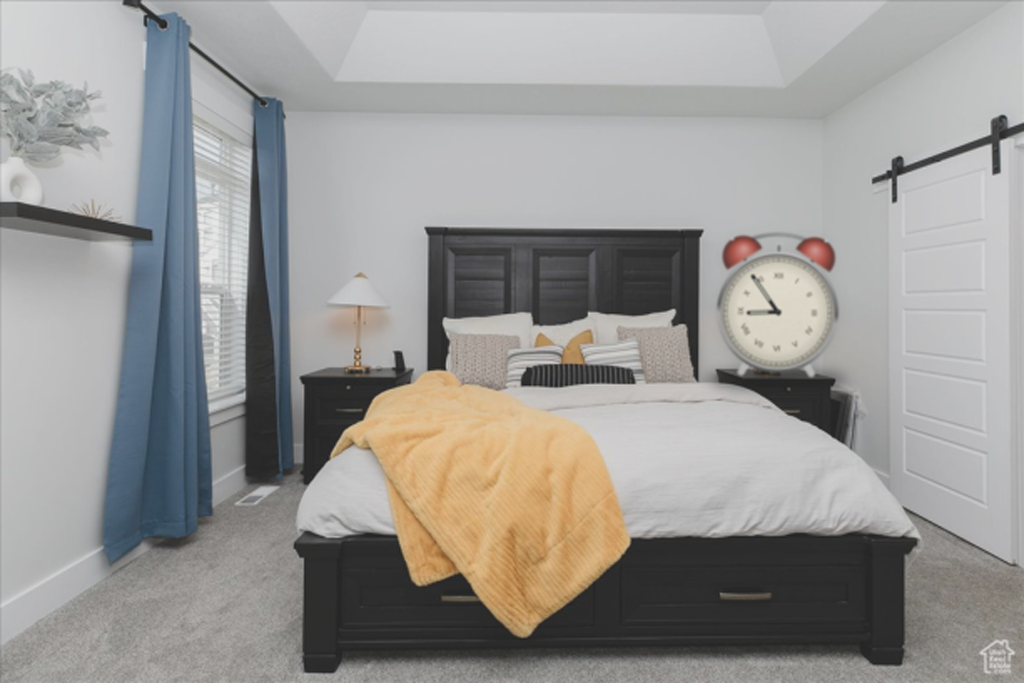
{"hour": 8, "minute": 54}
